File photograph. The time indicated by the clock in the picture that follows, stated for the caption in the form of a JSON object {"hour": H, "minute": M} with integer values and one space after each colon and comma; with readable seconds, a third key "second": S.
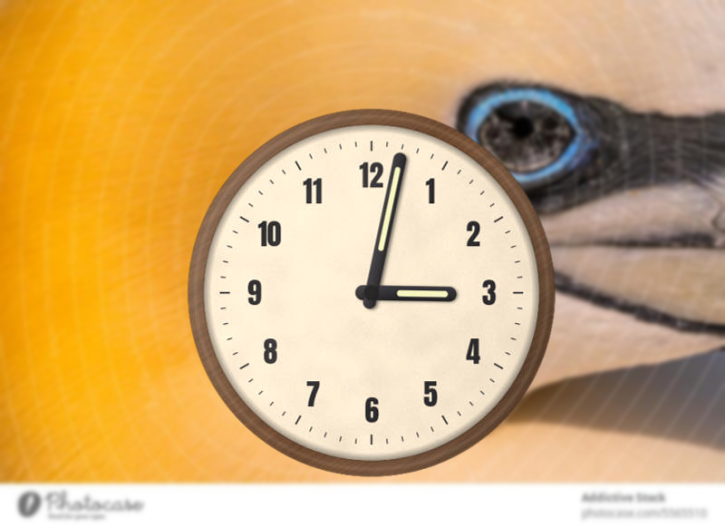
{"hour": 3, "minute": 2}
